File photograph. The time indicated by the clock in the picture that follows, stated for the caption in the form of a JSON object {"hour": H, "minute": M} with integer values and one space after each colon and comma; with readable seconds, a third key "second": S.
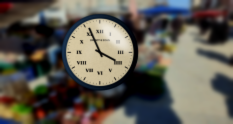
{"hour": 3, "minute": 56}
